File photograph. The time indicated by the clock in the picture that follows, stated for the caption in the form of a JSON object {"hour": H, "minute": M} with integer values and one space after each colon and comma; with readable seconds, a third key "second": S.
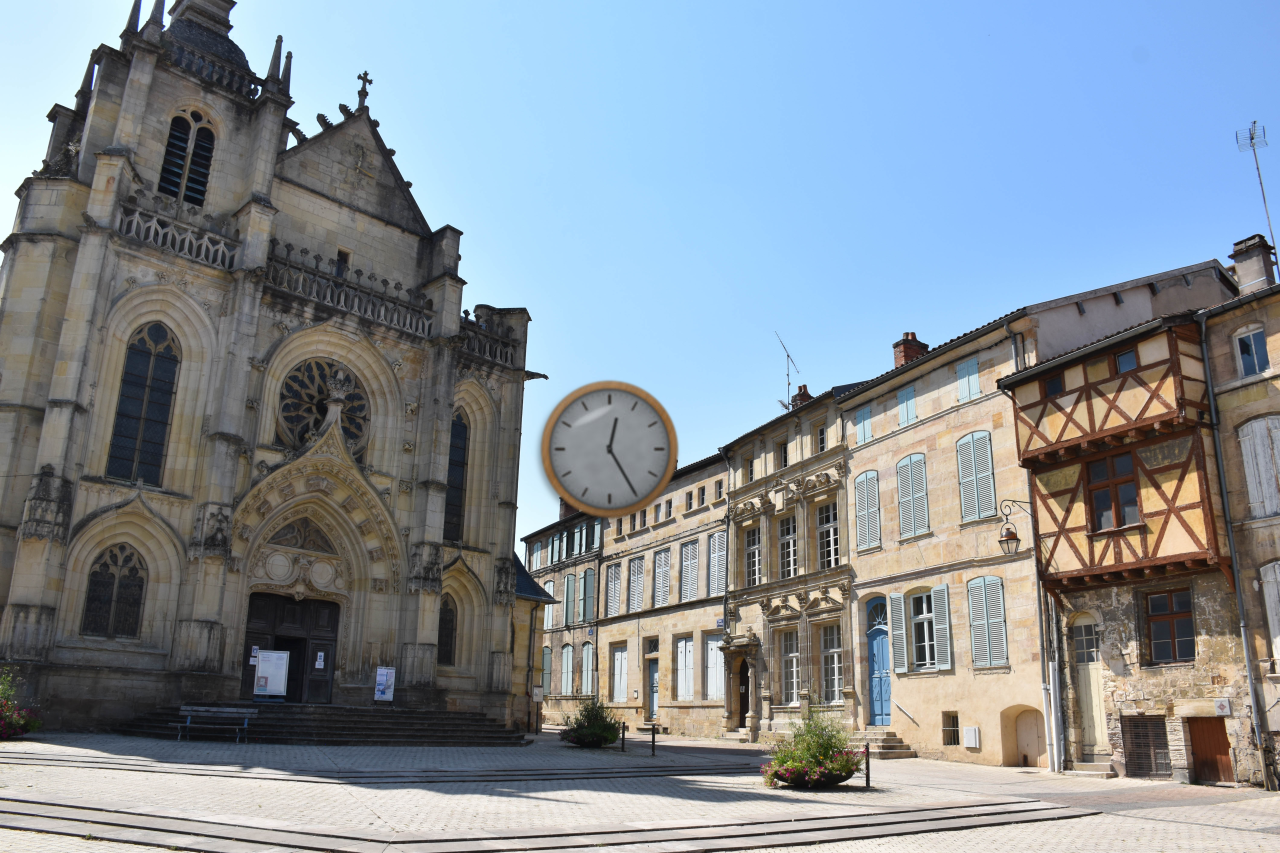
{"hour": 12, "minute": 25}
